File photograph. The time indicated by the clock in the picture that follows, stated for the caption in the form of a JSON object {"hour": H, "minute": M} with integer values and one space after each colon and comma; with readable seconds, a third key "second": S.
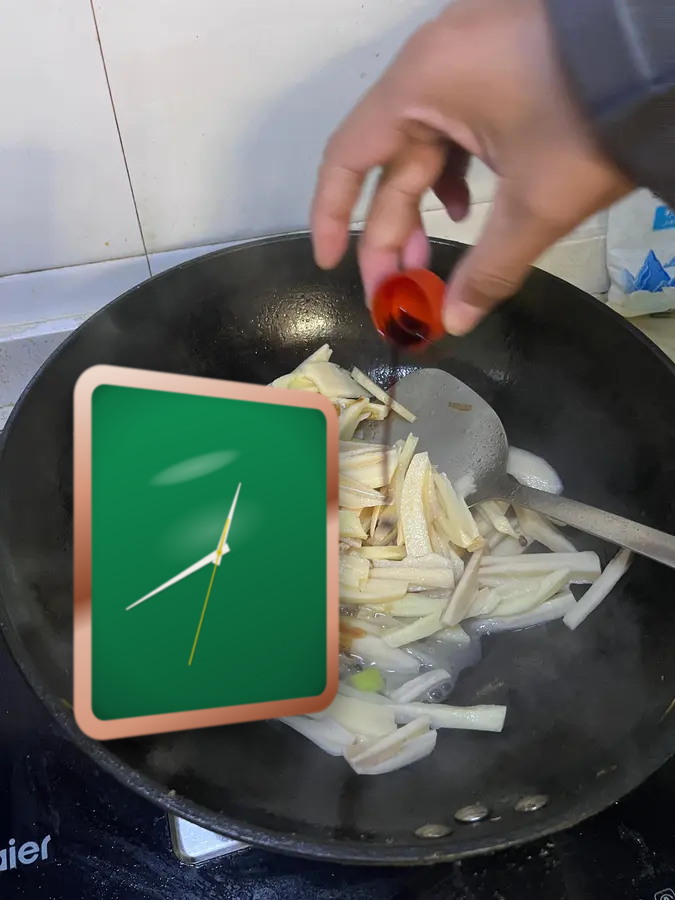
{"hour": 12, "minute": 40, "second": 33}
